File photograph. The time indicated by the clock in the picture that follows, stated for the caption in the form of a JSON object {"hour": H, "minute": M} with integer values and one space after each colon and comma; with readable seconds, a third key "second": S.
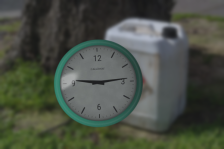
{"hour": 9, "minute": 14}
